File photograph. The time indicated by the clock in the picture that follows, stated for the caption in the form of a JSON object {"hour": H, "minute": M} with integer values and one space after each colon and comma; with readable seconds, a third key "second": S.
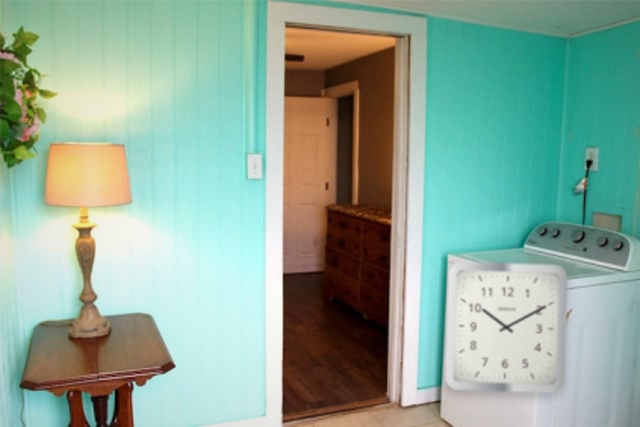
{"hour": 10, "minute": 10}
